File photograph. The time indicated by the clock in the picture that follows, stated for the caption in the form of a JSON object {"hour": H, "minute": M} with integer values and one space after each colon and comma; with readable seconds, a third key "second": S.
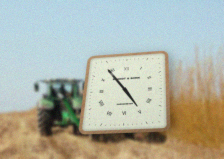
{"hour": 4, "minute": 54}
